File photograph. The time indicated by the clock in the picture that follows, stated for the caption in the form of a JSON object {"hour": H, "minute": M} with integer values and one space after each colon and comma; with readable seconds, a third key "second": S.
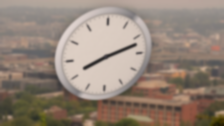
{"hour": 8, "minute": 12}
